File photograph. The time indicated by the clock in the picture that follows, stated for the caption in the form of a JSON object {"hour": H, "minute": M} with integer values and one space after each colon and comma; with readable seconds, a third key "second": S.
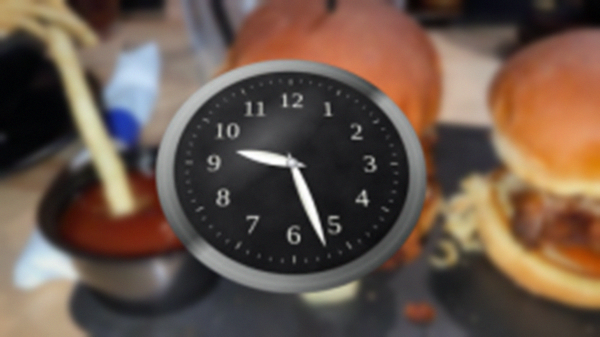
{"hour": 9, "minute": 27}
